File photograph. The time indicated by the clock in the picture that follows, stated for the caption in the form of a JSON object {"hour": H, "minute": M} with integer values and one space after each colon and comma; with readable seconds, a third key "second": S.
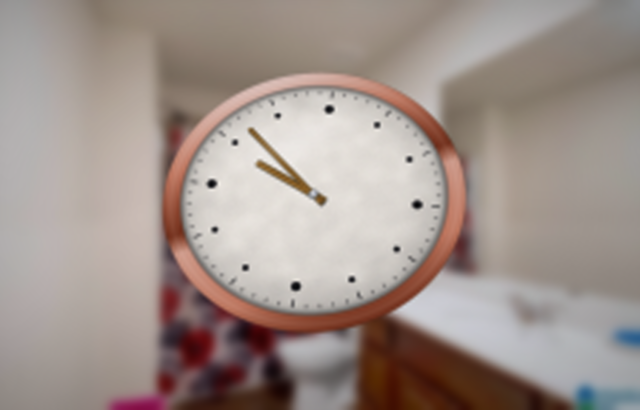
{"hour": 9, "minute": 52}
